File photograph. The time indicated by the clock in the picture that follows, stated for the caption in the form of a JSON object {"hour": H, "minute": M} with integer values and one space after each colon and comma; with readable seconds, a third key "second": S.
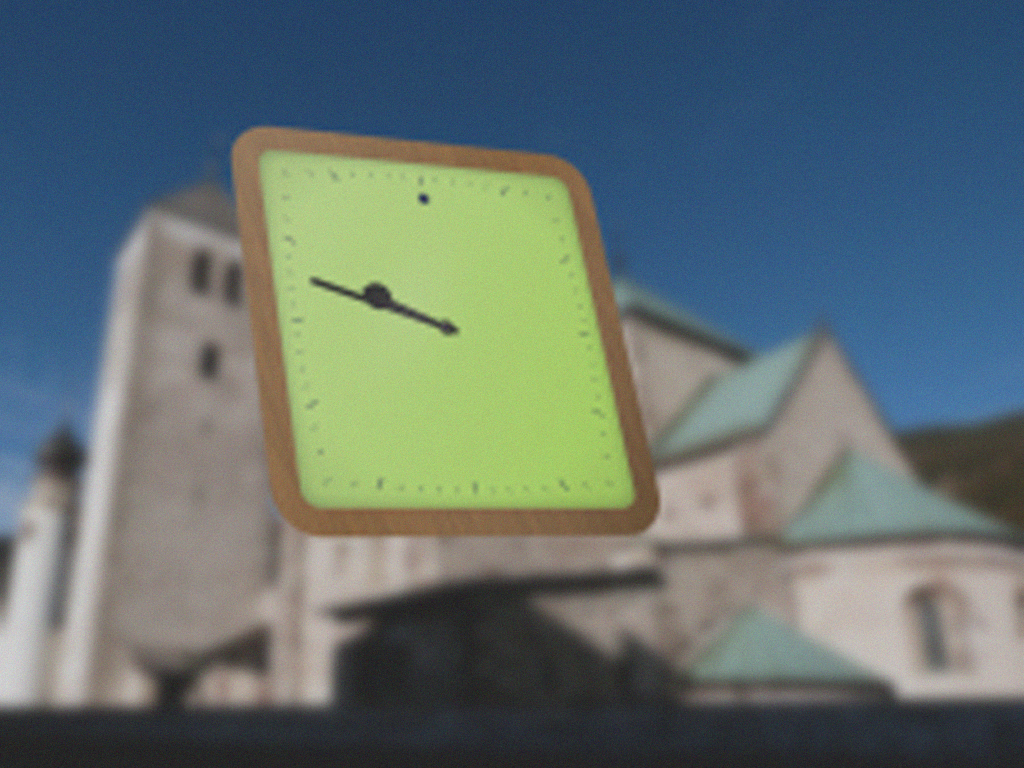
{"hour": 9, "minute": 48}
